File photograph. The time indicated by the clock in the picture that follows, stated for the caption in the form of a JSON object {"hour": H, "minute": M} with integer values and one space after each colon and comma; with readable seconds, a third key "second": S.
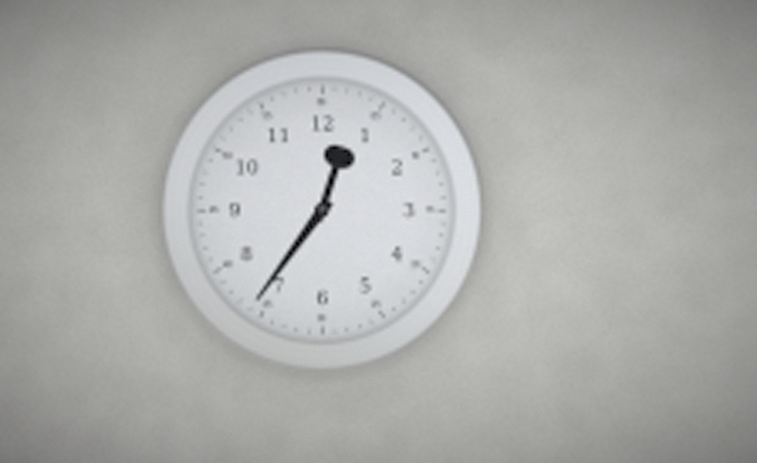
{"hour": 12, "minute": 36}
